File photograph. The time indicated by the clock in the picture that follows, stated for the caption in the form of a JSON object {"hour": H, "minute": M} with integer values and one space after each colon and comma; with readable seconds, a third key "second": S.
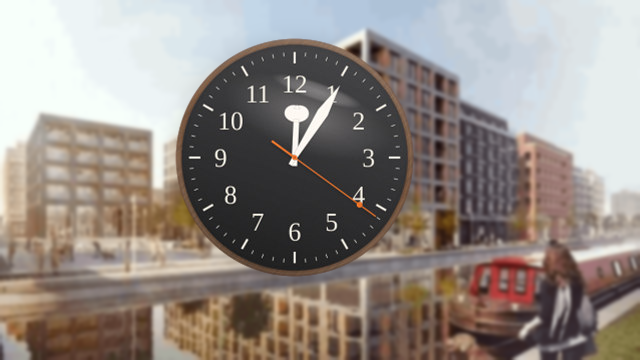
{"hour": 12, "minute": 5, "second": 21}
